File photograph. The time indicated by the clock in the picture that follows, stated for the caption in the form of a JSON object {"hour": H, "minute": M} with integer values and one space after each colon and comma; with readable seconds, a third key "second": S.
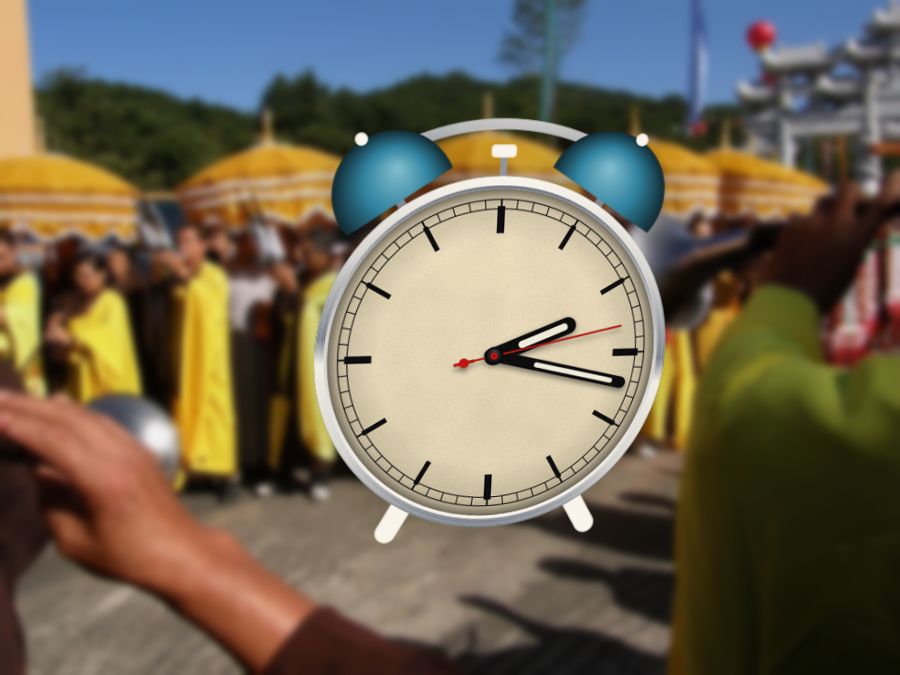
{"hour": 2, "minute": 17, "second": 13}
